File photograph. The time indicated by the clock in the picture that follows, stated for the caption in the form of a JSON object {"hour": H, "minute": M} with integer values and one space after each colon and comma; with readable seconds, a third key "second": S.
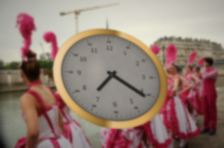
{"hour": 7, "minute": 21}
